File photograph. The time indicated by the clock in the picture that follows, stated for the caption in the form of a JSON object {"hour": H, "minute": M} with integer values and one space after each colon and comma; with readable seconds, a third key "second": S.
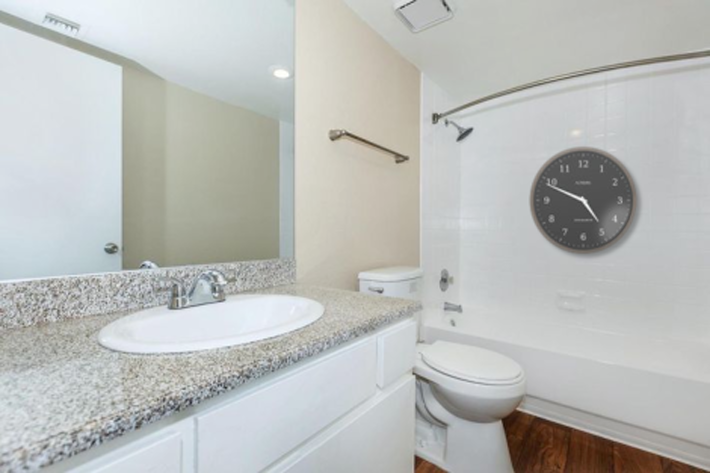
{"hour": 4, "minute": 49}
